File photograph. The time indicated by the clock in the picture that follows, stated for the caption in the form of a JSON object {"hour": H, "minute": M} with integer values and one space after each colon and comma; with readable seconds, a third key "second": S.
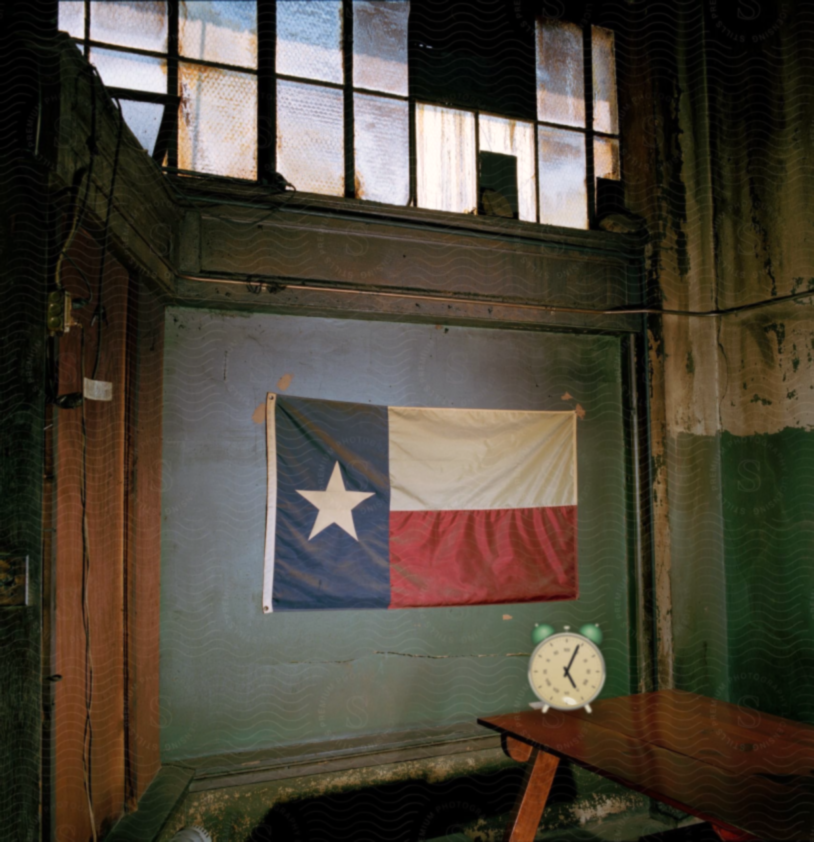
{"hour": 5, "minute": 4}
